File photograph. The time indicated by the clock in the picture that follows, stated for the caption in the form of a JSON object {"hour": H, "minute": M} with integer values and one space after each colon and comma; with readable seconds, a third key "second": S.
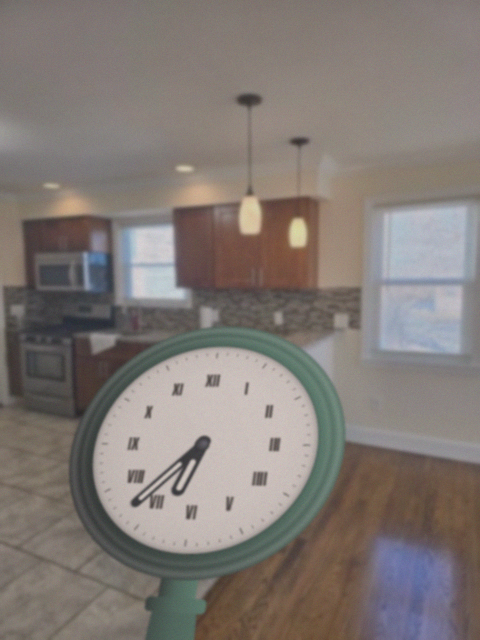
{"hour": 6, "minute": 37}
